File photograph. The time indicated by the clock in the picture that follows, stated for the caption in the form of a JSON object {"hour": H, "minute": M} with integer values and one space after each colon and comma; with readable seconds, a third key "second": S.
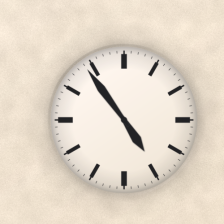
{"hour": 4, "minute": 54}
